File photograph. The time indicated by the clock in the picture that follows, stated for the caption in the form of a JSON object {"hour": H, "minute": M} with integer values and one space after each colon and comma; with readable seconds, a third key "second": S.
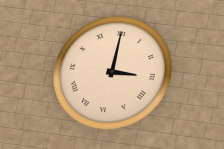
{"hour": 3, "minute": 0}
